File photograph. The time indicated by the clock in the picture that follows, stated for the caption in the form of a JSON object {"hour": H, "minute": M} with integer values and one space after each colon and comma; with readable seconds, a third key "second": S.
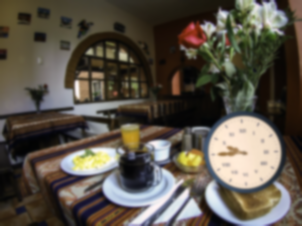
{"hour": 9, "minute": 45}
